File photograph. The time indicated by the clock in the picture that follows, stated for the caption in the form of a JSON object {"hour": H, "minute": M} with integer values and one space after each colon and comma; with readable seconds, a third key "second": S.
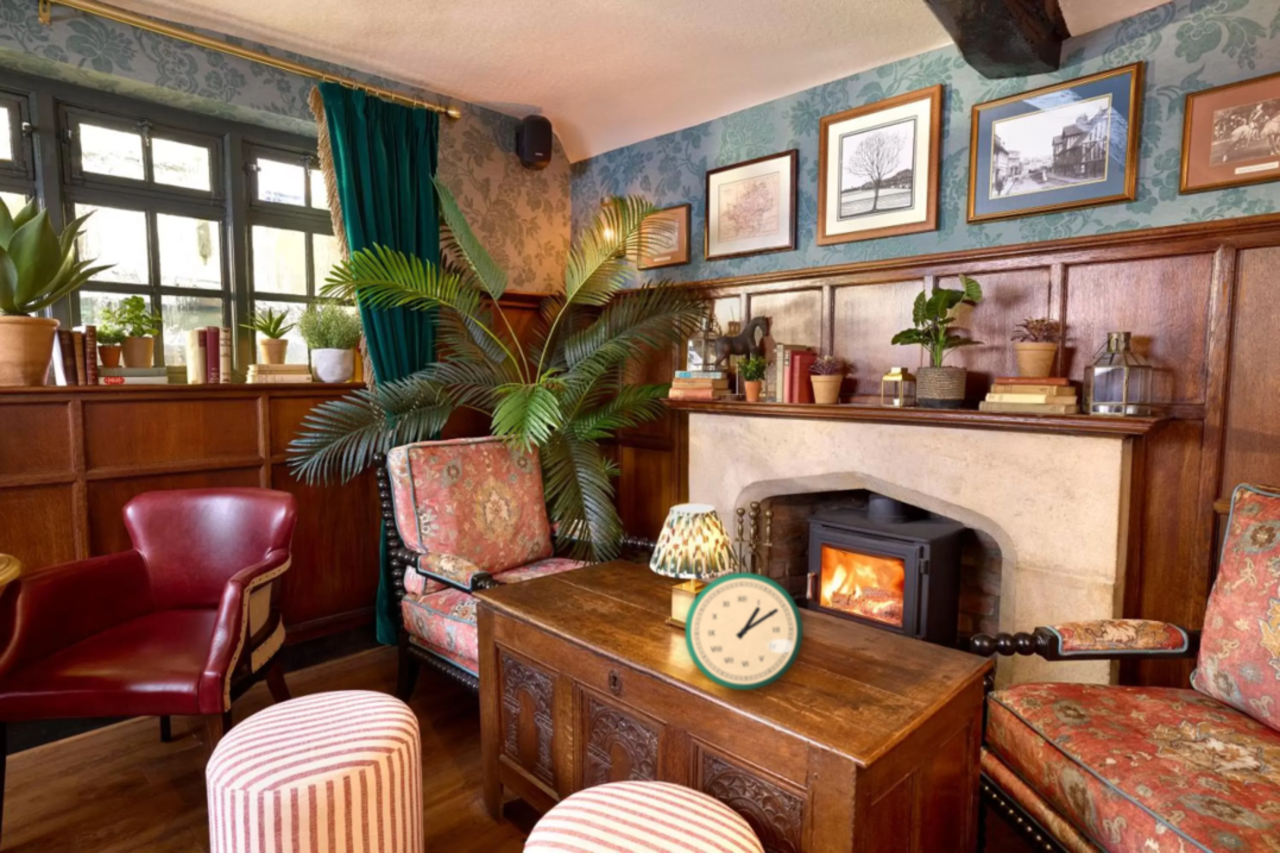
{"hour": 1, "minute": 10}
